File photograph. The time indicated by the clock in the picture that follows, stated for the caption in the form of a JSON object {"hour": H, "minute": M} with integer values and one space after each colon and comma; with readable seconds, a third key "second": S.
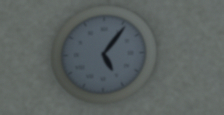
{"hour": 5, "minute": 6}
